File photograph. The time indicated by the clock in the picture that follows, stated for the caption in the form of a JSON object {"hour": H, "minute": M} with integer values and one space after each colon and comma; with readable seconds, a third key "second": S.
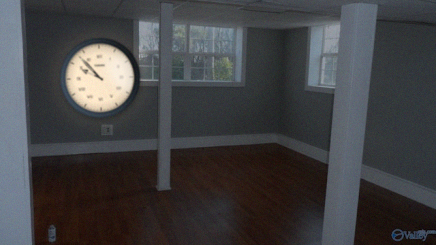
{"hour": 9, "minute": 53}
